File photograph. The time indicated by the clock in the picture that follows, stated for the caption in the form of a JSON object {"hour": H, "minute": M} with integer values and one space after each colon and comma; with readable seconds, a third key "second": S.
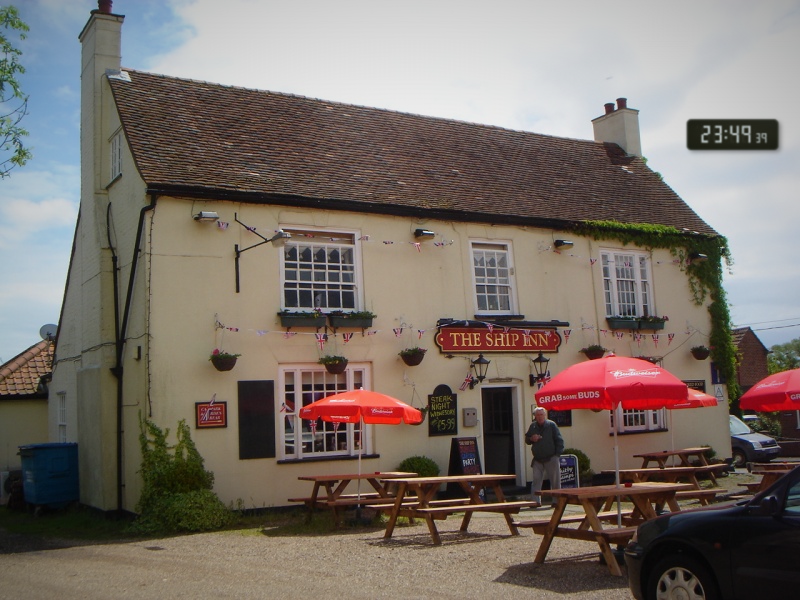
{"hour": 23, "minute": 49, "second": 39}
